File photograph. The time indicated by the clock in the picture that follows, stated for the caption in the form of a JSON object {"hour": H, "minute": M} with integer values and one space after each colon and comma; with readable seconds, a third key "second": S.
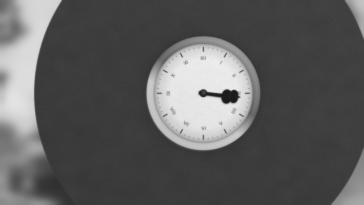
{"hour": 3, "minute": 16}
